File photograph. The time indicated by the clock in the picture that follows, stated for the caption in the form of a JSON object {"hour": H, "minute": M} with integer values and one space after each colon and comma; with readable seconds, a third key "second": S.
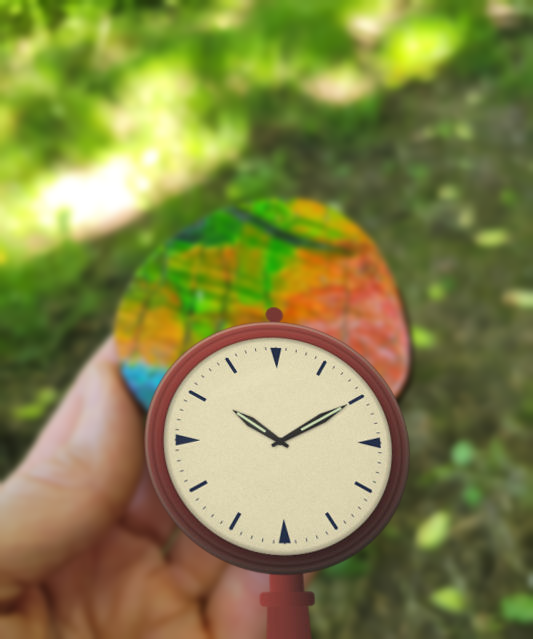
{"hour": 10, "minute": 10}
